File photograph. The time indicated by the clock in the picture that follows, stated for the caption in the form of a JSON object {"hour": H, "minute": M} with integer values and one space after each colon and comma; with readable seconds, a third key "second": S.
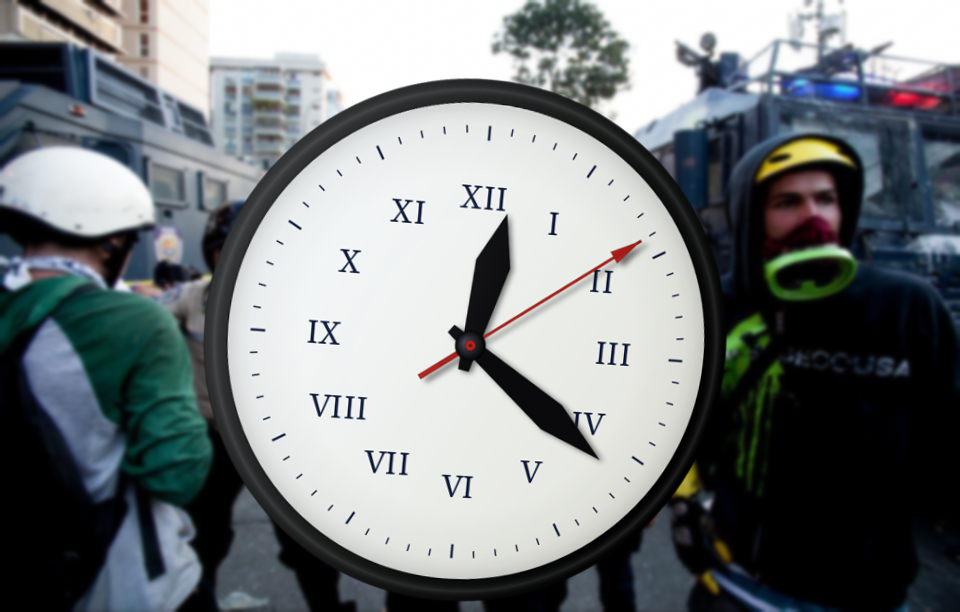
{"hour": 12, "minute": 21, "second": 9}
